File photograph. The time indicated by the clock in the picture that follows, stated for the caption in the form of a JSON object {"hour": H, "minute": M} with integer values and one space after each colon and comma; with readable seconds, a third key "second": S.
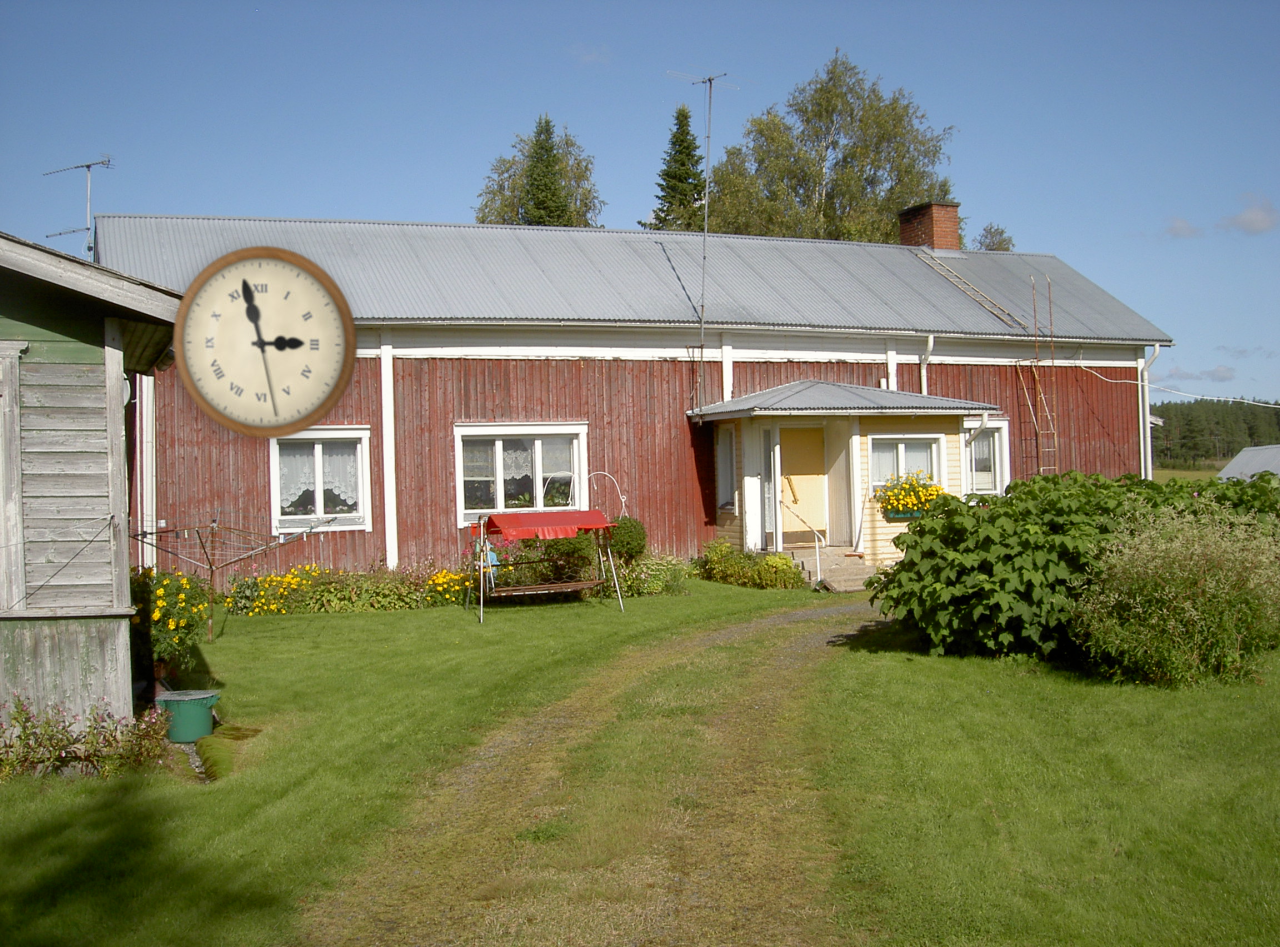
{"hour": 2, "minute": 57, "second": 28}
